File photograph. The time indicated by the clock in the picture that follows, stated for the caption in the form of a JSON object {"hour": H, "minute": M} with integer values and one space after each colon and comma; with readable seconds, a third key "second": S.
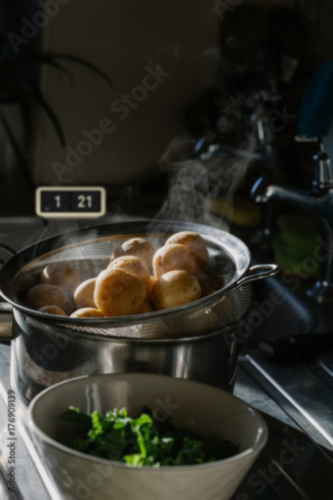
{"hour": 1, "minute": 21}
